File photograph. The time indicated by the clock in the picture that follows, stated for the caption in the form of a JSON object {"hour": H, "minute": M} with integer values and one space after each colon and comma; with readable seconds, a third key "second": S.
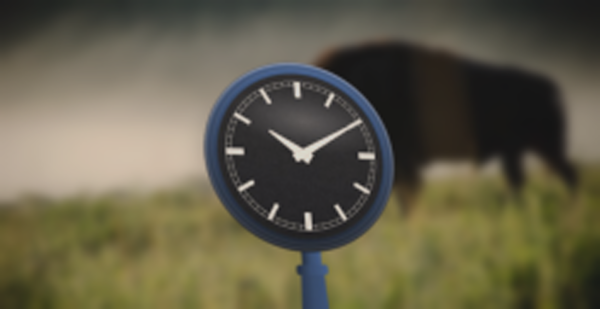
{"hour": 10, "minute": 10}
